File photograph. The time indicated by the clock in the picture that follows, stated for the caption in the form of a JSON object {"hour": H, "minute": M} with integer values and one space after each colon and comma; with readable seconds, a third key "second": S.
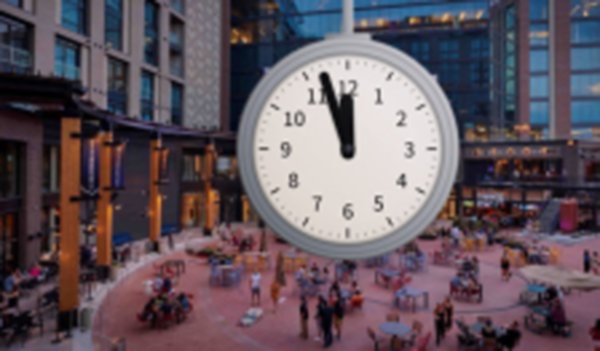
{"hour": 11, "minute": 57}
